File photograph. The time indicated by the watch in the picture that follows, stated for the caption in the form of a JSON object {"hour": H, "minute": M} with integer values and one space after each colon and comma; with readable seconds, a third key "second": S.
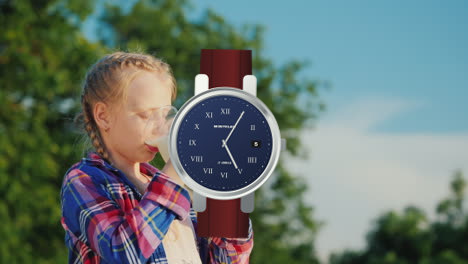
{"hour": 5, "minute": 5}
